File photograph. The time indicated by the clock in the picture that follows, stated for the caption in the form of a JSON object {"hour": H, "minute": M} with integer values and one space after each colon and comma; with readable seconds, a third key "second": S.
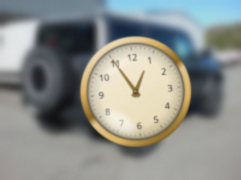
{"hour": 12, "minute": 55}
